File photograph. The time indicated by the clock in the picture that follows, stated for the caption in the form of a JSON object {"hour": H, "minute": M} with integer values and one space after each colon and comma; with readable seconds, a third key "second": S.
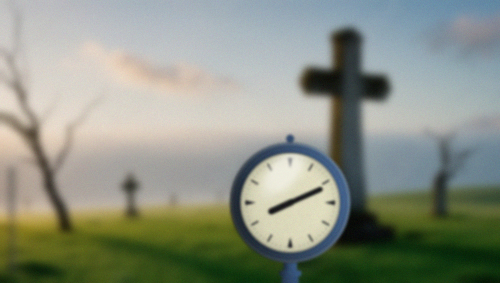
{"hour": 8, "minute": 11}
